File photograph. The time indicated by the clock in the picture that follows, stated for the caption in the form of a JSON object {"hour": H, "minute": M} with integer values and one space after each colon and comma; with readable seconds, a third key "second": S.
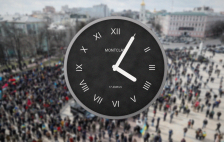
{"hour": 4, "minute": 5}
